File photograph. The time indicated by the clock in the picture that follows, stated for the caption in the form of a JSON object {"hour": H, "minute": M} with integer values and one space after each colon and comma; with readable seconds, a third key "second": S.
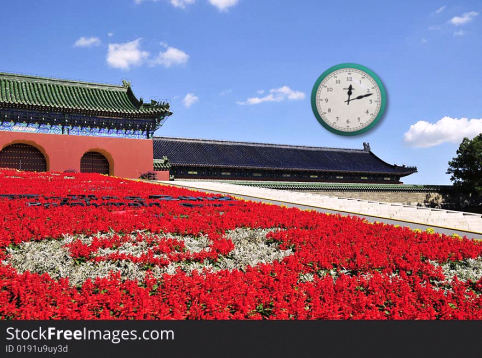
{"hour": 12, "minute": 12}
